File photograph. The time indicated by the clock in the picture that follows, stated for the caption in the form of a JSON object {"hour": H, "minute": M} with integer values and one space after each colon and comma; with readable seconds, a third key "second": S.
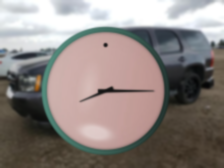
{"hour": 8, "minute": 15}
